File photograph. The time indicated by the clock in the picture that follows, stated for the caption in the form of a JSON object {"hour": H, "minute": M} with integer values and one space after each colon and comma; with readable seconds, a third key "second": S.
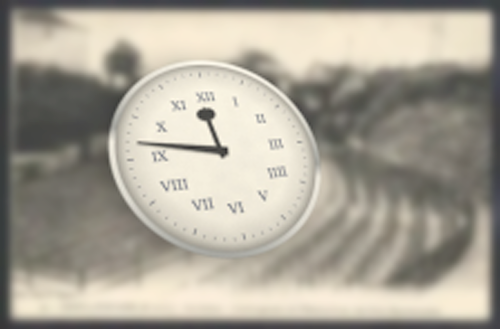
{"hour": 11, "minute": 47}
